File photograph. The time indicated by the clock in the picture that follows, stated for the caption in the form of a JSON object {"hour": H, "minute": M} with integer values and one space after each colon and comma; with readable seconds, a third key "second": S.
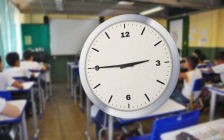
{"hour": 2, "minute": 45}
